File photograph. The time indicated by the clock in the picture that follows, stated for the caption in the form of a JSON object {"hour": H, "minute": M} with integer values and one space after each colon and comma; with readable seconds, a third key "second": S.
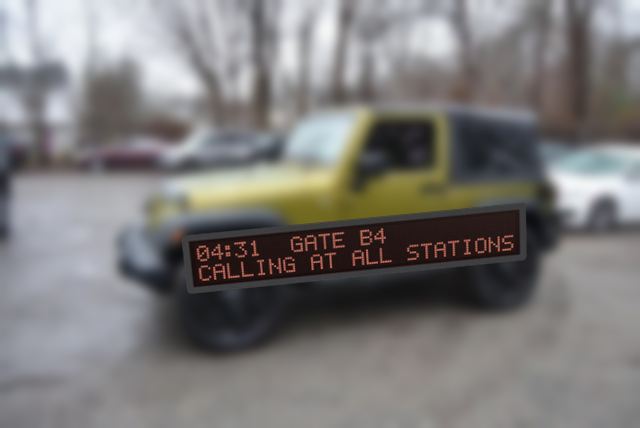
{"hour": 4, "minute": 31}
